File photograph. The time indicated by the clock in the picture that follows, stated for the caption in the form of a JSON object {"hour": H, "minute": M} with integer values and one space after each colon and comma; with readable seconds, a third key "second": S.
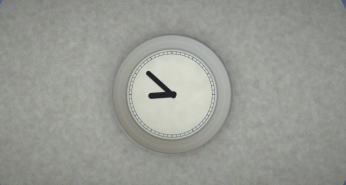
{"hour": 8, "minute": 52}
